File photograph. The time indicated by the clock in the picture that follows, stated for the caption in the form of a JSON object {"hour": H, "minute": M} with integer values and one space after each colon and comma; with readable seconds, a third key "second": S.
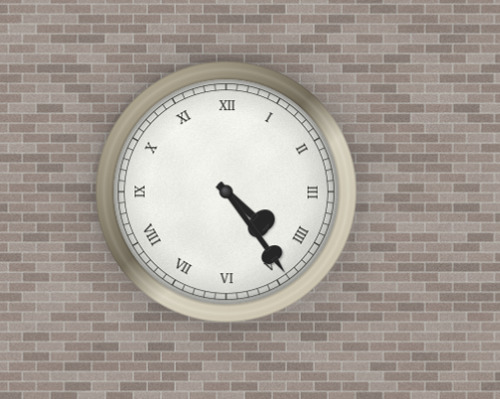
{"hour": 4, "minute": 24}
